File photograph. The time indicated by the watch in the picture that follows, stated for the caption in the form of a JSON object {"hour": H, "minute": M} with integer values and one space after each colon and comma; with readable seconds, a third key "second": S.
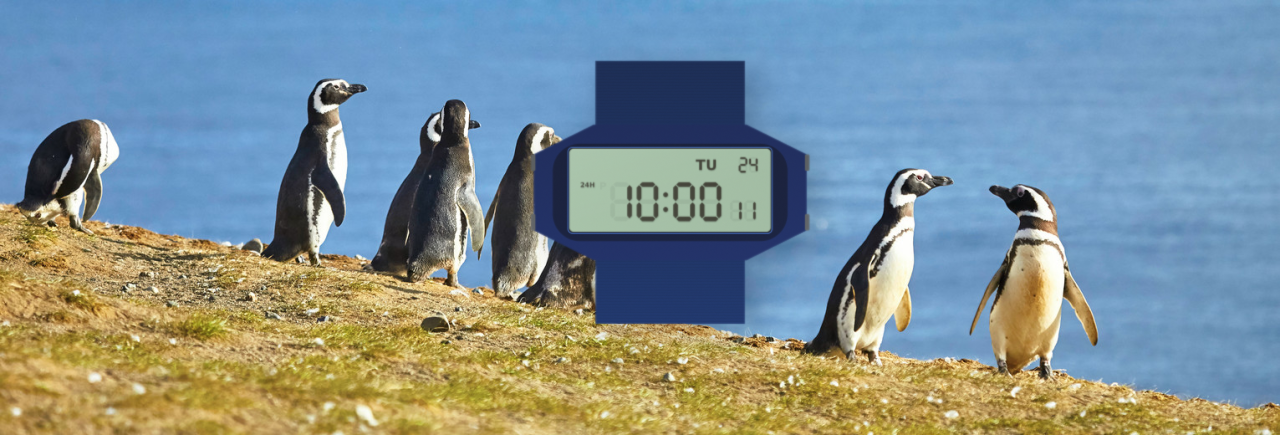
{"hour": 10, "minute": 0, "second": 11}
